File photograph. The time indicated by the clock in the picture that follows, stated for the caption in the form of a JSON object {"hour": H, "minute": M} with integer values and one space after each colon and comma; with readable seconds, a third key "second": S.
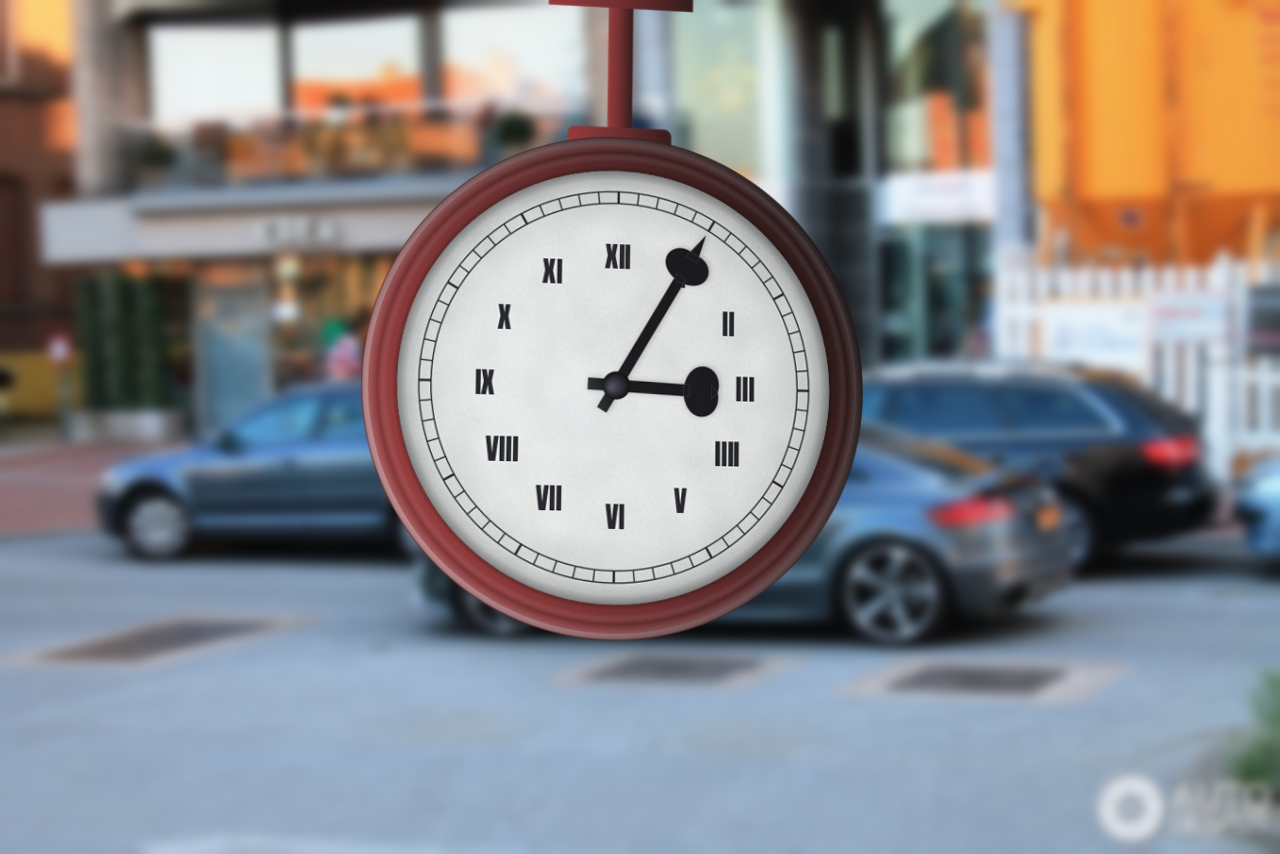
{"hour": 3, "minute": 5}
